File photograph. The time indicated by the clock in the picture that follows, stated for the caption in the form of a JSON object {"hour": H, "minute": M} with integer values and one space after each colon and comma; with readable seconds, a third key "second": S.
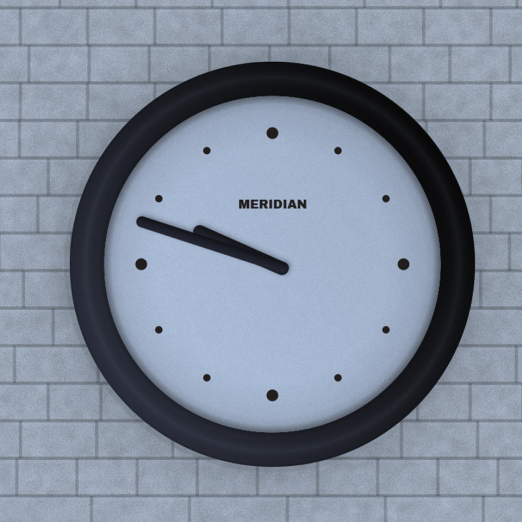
{"hour": 9, "minute": 48}
